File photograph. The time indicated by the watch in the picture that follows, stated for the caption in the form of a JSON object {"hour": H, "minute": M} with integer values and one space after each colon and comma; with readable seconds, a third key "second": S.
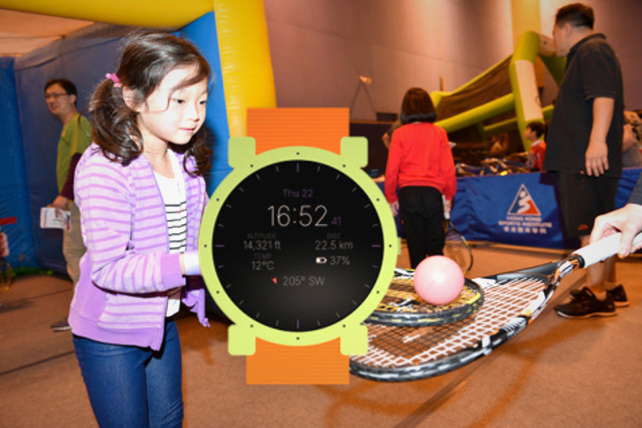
{"hour": 16, "minute": 52, "second": 41}
